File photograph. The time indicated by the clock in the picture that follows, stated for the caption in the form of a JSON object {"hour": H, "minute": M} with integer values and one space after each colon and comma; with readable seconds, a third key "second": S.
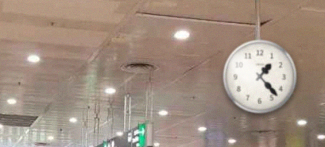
{"hour": 1, "minute": 23}
